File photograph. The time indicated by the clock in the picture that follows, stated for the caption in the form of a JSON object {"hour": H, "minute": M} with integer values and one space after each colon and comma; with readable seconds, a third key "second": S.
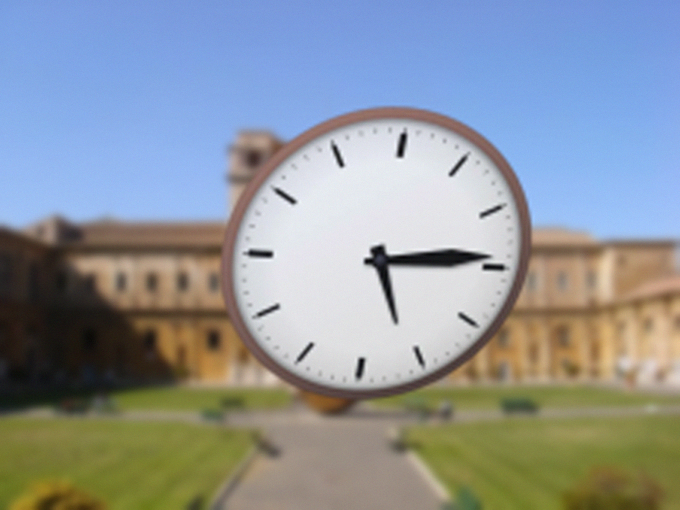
{"hour": 5, "minute": 14}
